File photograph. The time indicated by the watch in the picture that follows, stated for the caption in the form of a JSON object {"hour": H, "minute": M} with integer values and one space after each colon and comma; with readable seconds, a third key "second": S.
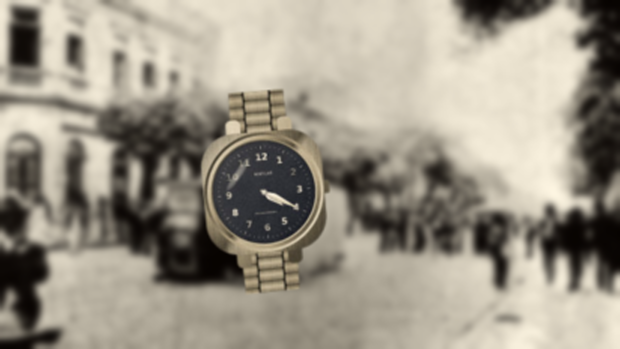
{"hour": 4, "minute": 20}
